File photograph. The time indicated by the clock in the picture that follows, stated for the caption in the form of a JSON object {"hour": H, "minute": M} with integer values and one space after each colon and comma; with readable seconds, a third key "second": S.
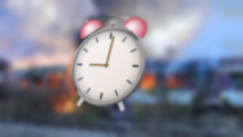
{"hour": 9, "minute": 1}
